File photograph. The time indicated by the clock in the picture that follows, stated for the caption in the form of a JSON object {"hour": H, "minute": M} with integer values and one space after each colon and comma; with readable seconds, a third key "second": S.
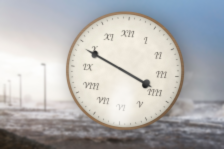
{"hour": 3, "minute": 49}
